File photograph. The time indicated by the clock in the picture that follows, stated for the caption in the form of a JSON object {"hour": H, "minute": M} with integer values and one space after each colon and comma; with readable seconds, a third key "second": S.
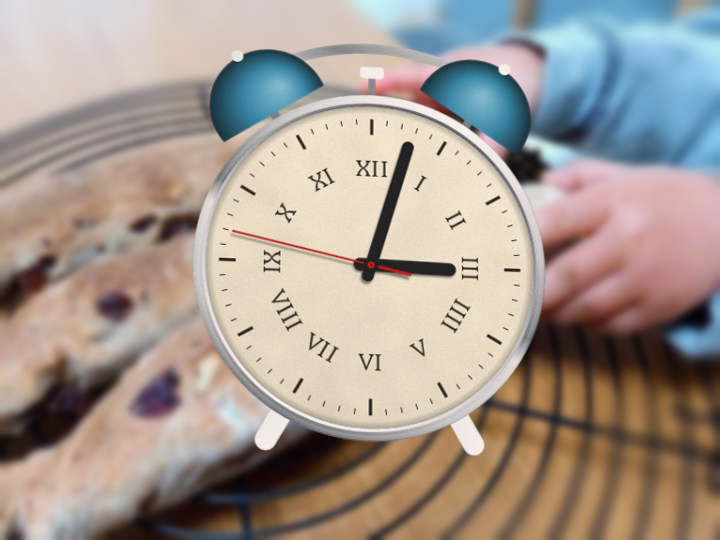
{"hour": 3, "minute": 2, "second": 47}
